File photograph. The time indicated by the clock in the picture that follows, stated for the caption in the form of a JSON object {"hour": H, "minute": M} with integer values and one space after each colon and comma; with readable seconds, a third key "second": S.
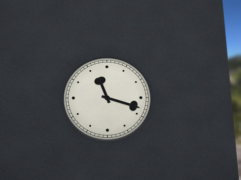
{"hour": 11, "minute": 18}
